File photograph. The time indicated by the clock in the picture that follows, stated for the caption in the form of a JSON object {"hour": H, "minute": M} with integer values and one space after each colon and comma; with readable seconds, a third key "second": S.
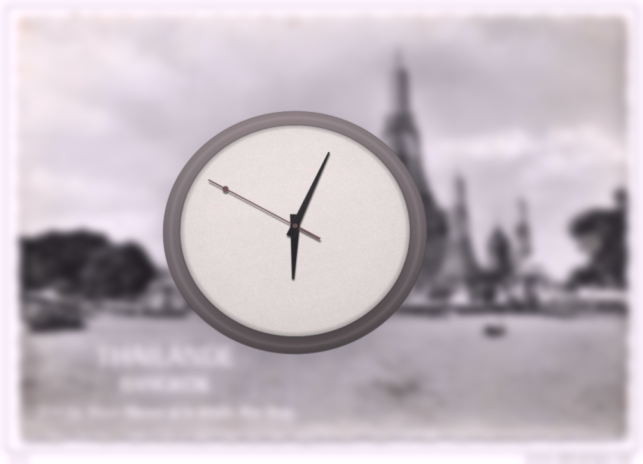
{"hour": 6, "minute": 3, "second": 50}
